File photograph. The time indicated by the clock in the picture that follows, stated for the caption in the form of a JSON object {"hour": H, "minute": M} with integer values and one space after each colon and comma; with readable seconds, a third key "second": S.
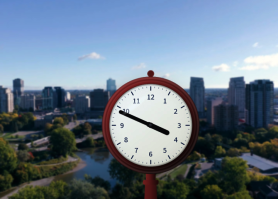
{"hour": 3, "minute": 49}
